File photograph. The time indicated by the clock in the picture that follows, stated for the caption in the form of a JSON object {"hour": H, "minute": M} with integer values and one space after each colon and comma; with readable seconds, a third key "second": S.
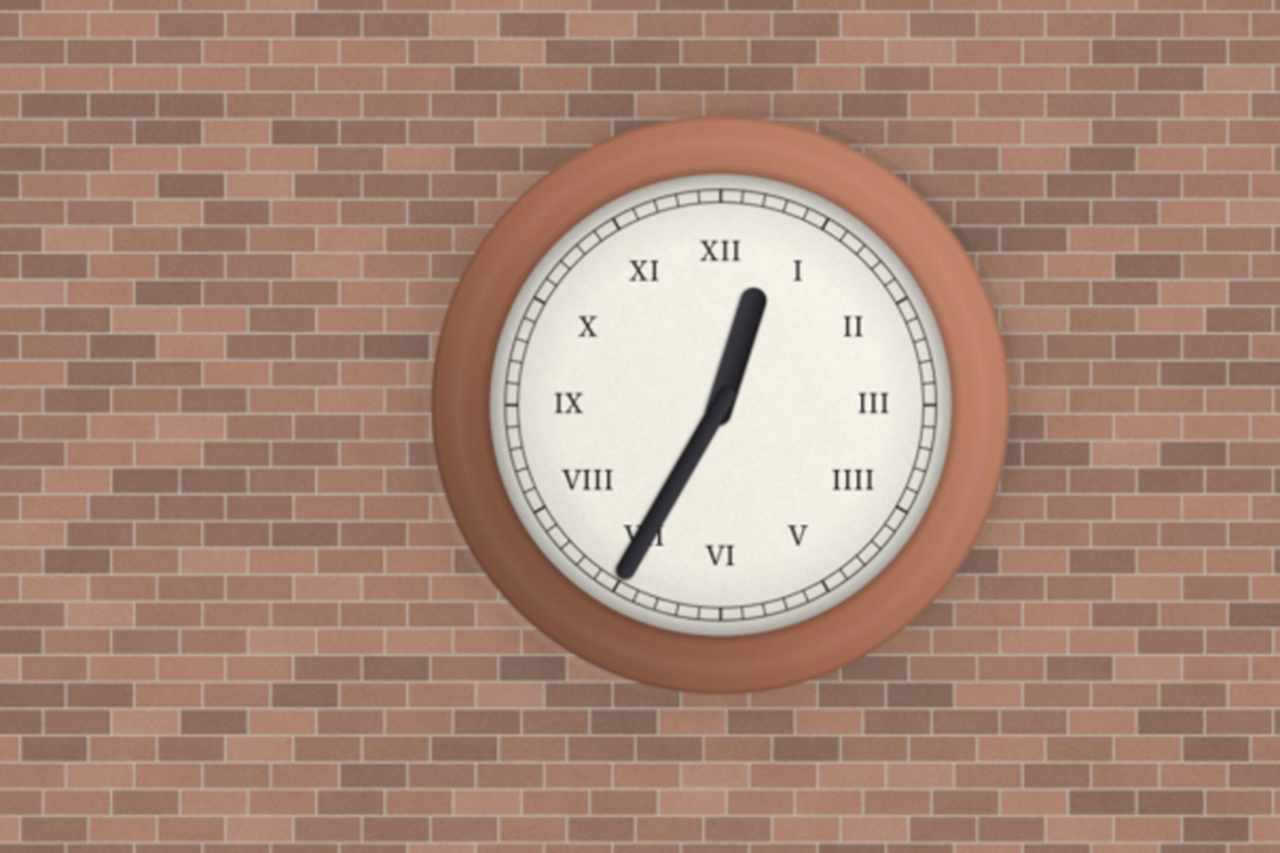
{"hour": 12, "minute": 35}
